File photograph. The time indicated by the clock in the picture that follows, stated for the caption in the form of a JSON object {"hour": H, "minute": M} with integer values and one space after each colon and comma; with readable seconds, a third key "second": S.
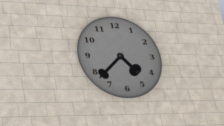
{"hour": 4, "minute": 38}
